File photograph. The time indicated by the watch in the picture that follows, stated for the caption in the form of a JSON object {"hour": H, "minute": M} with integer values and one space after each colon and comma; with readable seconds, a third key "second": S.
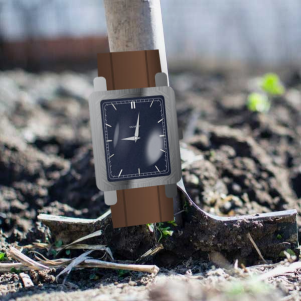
{"hour": 9, "minute": 2}
